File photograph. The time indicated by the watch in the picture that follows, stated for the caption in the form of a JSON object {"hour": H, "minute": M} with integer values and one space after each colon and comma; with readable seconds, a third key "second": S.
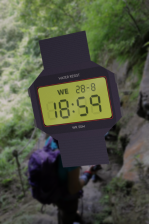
{"hour": 18, "minute": 59}
